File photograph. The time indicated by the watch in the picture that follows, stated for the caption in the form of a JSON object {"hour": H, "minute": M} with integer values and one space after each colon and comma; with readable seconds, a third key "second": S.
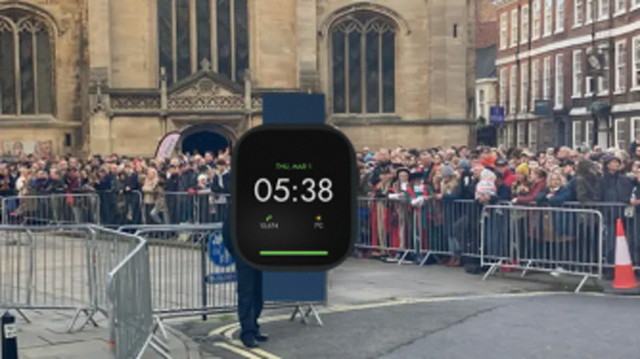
{"hour": 5, "minute": 38}
